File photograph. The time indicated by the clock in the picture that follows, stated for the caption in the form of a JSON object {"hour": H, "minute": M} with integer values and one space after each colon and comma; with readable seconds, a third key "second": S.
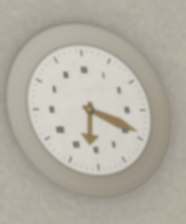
{"hour": 6, "minute": 19}
